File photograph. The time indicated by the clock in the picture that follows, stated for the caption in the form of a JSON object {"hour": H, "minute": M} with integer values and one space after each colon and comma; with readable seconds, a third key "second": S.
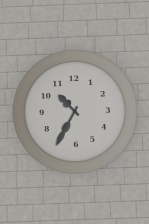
{"hour": 10, "minute": 35}
